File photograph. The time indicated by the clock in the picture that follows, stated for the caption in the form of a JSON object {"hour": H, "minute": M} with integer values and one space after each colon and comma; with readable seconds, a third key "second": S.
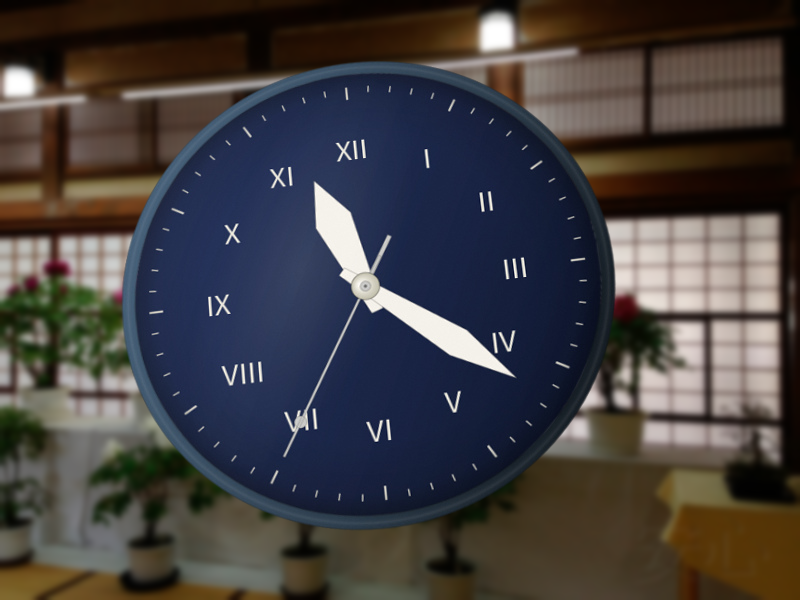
{"hour": 11, "minute": 21, "second": 35}
